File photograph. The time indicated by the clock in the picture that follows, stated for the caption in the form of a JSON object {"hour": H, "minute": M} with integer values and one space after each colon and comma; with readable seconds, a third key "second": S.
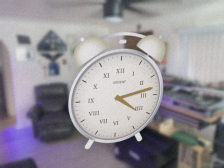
{"hour": 4, "minute": 13}
